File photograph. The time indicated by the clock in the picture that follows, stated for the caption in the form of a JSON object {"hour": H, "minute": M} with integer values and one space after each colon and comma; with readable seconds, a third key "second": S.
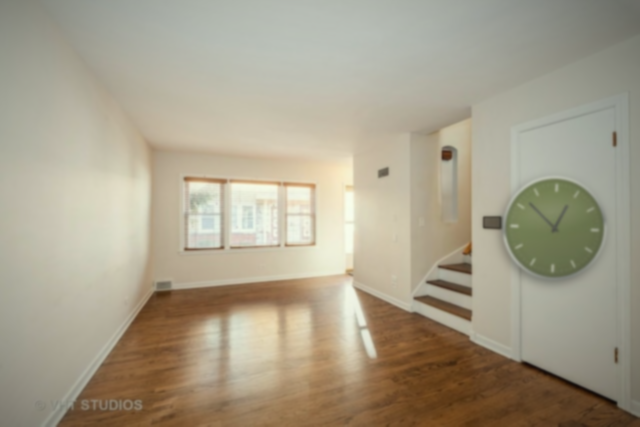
{"hour": 12, "minute": 52}
